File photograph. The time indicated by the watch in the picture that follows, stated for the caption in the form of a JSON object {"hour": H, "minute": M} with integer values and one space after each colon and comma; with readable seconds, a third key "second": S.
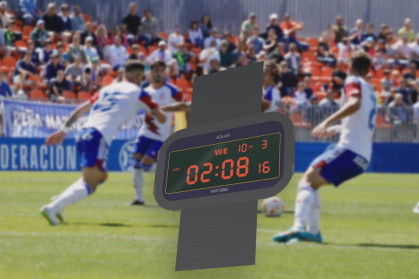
{"hour": 2, "minute": 8, "second": 16}
